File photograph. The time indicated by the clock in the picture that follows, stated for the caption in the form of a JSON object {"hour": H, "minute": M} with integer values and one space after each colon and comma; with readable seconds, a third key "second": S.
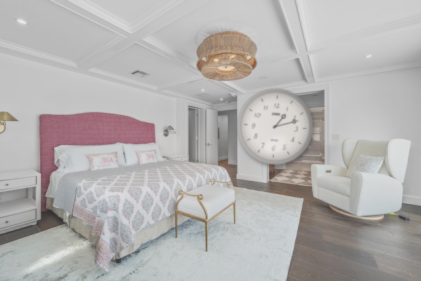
{"hour": 1, "minute": 12}
